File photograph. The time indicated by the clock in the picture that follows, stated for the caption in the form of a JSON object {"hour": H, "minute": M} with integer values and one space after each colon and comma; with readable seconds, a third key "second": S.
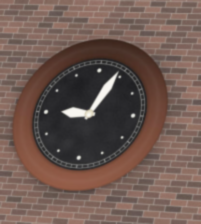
{"hour": 9, "minute": 4}
